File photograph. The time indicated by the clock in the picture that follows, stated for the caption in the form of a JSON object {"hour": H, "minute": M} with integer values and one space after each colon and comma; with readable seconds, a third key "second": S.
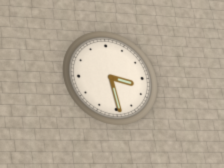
{"hour": 3, "minute": 29}
